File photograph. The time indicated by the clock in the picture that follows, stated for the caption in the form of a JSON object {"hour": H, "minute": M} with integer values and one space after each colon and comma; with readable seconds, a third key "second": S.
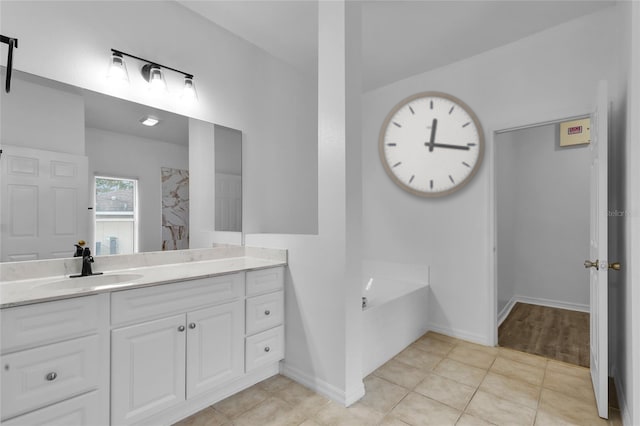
{"hour": 12, "minute": 16}
